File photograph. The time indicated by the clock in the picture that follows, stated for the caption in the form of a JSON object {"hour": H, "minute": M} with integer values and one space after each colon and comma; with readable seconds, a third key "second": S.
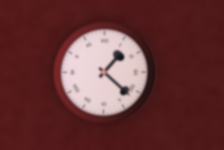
{"hour": 1, "minute": 22}
